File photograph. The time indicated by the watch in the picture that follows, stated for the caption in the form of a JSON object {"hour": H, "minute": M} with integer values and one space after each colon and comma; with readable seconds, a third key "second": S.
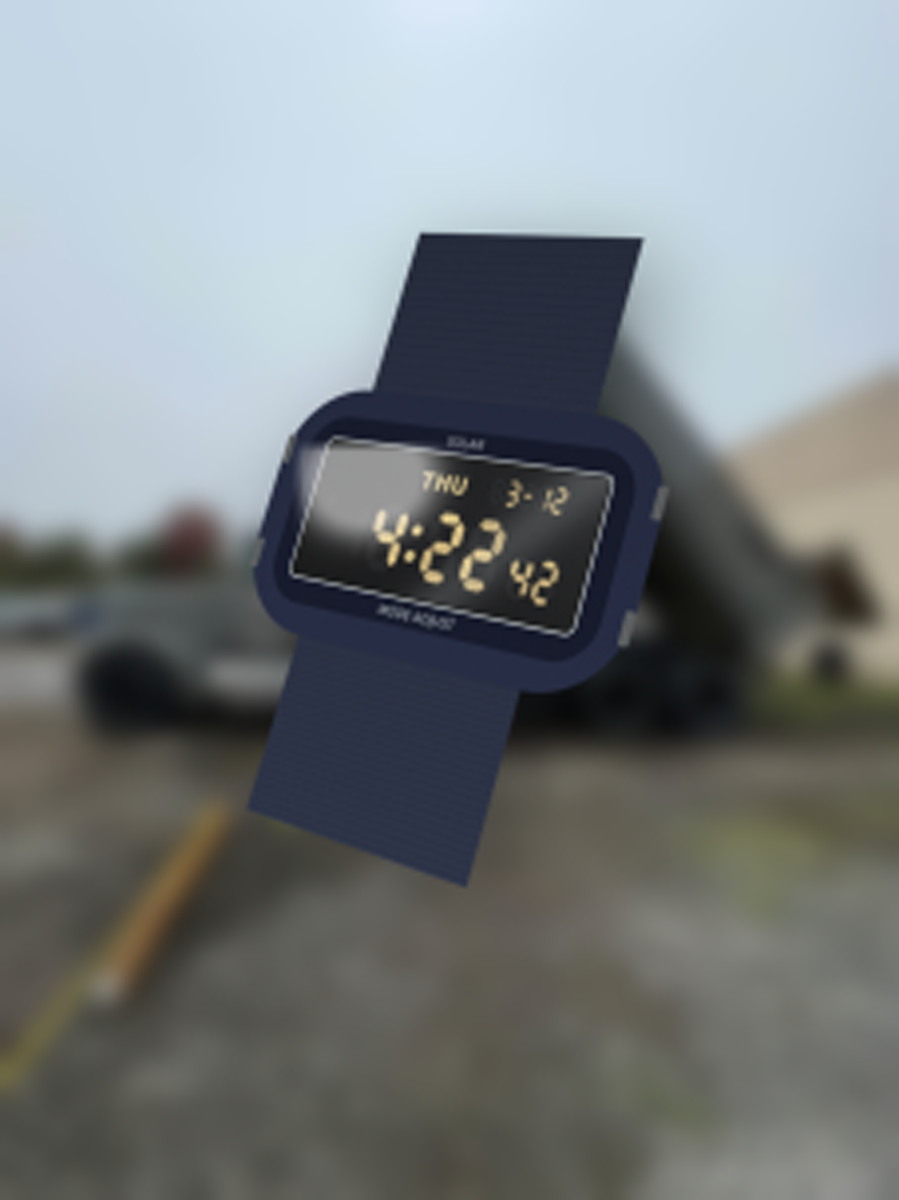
{"hour": 4, "minute": 22, "second": 42}
